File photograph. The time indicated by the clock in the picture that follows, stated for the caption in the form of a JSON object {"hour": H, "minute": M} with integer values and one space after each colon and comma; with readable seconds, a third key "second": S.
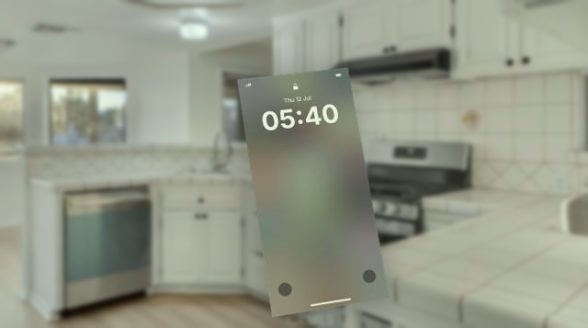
{"hour": 5, "minute": 40}
